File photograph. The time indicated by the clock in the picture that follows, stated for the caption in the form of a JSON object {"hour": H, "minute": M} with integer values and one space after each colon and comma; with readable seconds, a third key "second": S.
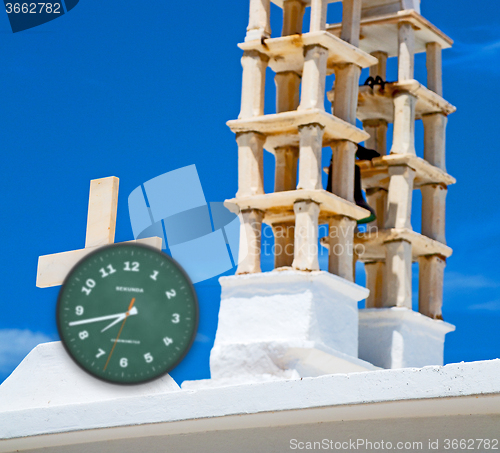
{"hour": 7, "minute": 42, "second": 33}
